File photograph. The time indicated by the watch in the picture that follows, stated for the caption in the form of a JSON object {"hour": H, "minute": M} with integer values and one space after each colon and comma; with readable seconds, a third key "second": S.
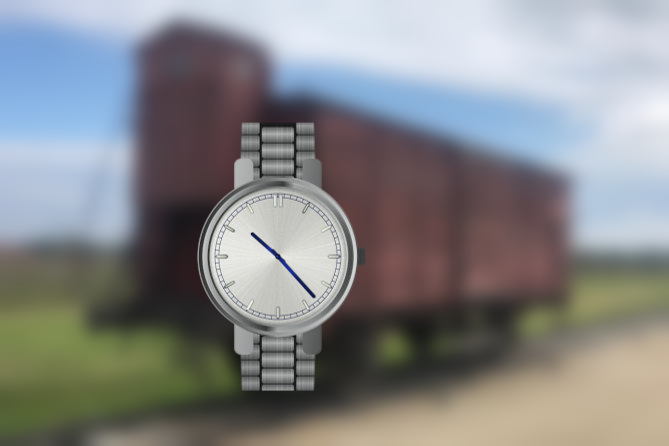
{"hour": 10, "minute": 23}
